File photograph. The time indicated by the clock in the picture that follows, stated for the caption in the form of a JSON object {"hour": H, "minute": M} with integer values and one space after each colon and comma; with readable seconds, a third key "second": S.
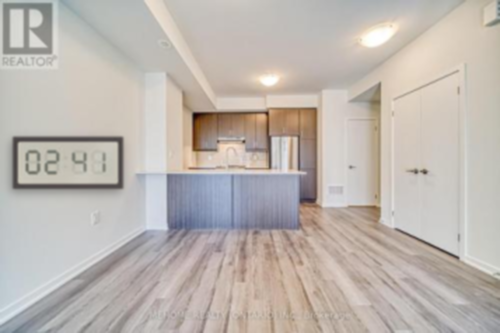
{"hour": 2, "minute": 41}
